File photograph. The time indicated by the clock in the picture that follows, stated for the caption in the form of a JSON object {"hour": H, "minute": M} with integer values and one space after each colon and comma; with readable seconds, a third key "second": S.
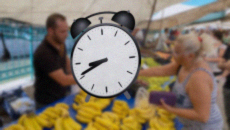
{"hour": 8, "minute": 41}
